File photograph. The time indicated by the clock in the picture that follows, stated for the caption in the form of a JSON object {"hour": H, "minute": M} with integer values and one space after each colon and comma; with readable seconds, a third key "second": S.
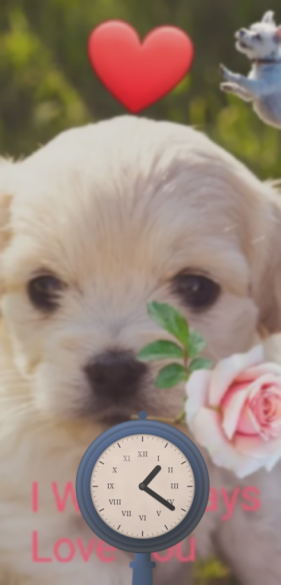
{"hour": 1, "minute": 21}
